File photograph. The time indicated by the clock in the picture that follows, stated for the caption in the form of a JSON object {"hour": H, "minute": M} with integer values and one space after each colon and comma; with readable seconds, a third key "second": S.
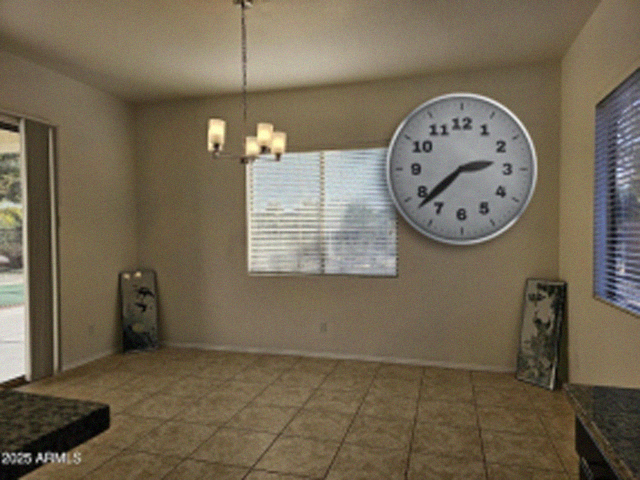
{"hour": 2, "minute": 38}
